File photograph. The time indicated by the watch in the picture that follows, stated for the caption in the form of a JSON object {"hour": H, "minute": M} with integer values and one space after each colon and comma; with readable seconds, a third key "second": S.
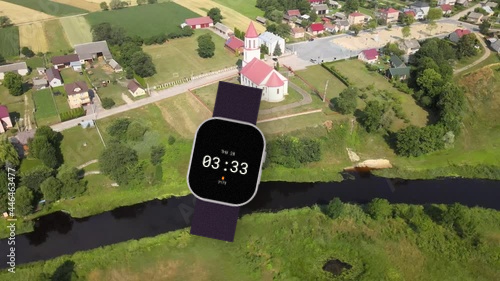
{"hour": 3, "minute": 33}
